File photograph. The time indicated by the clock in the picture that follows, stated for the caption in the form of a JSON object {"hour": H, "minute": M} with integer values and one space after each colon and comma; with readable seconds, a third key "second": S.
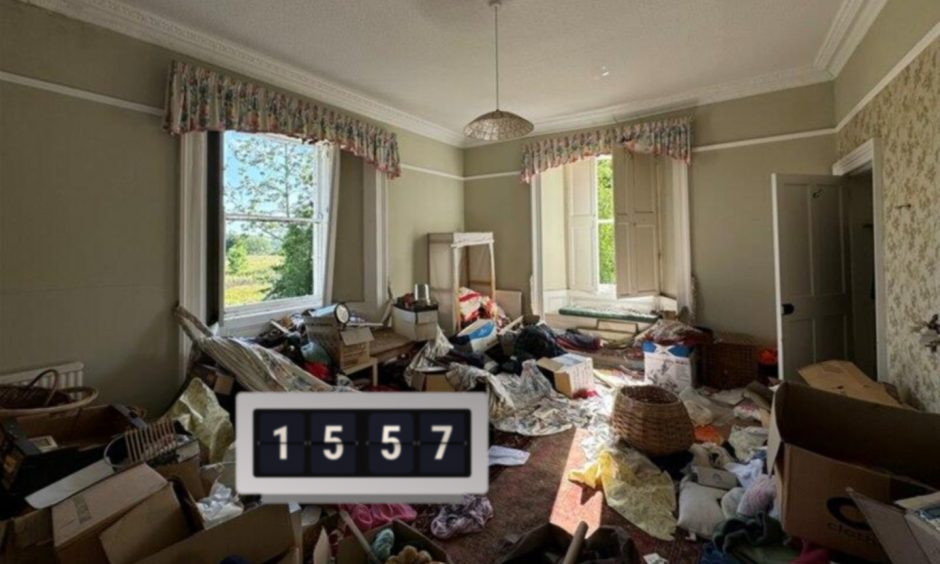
{"hour": 15, "minute": 57}
